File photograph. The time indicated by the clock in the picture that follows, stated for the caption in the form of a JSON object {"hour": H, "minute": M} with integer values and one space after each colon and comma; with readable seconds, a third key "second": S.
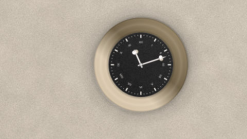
{"hour": 11, "minute": 12}
